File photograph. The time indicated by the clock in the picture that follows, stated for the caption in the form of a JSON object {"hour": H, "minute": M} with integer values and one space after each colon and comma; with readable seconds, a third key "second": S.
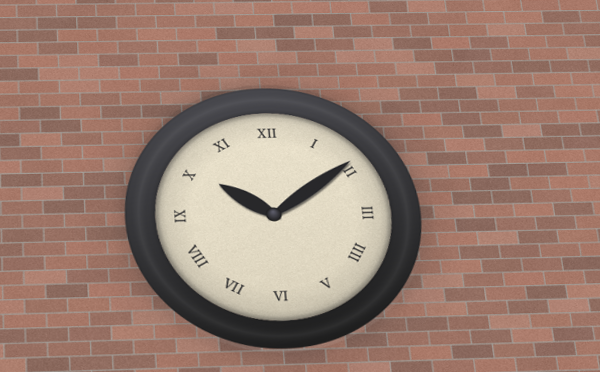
{"hour": 10, "minute": 9}
